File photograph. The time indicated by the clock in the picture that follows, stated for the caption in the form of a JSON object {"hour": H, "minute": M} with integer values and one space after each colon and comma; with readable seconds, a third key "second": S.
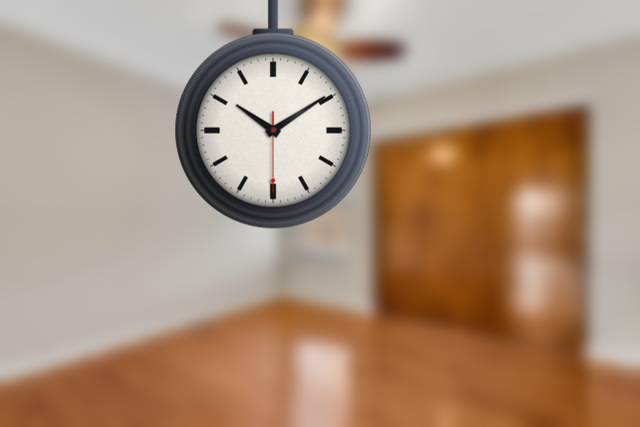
{"hour": 10, "minute": 9, "second": 30}
